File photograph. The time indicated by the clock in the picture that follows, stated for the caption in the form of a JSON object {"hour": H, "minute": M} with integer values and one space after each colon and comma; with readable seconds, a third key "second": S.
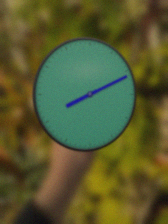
{"hour": 8, "minute": 11}
